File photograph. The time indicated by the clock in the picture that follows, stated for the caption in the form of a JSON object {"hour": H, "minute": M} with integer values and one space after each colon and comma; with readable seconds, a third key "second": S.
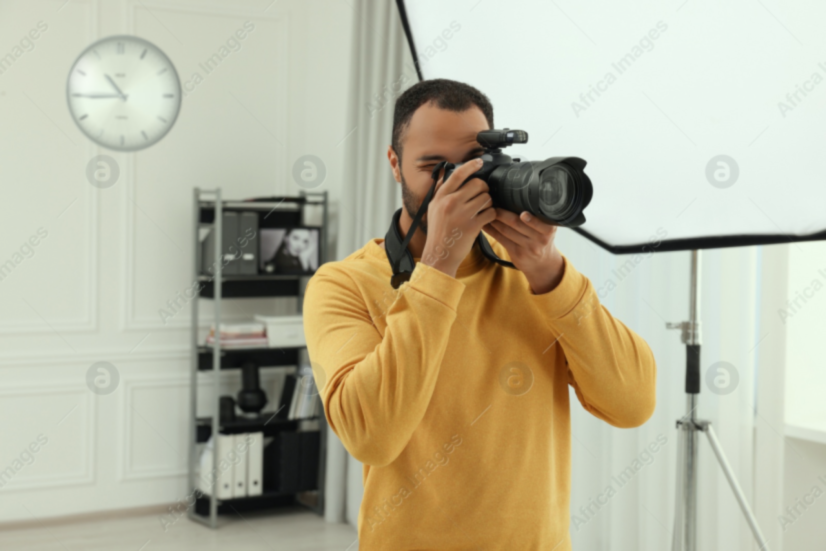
{"hour": 10, "minute": 45}
